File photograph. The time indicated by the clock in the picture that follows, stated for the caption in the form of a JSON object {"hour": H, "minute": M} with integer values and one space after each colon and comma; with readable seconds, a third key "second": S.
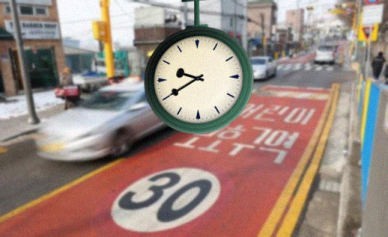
{"hour": 9, "minute": 40}
